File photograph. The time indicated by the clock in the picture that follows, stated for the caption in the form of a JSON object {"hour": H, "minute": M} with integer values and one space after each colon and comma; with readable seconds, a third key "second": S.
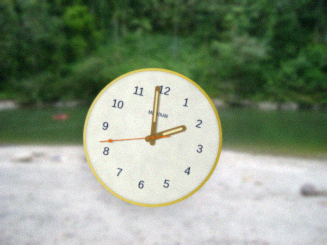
{"hour": 1, "minute": 58, "second": 42}
